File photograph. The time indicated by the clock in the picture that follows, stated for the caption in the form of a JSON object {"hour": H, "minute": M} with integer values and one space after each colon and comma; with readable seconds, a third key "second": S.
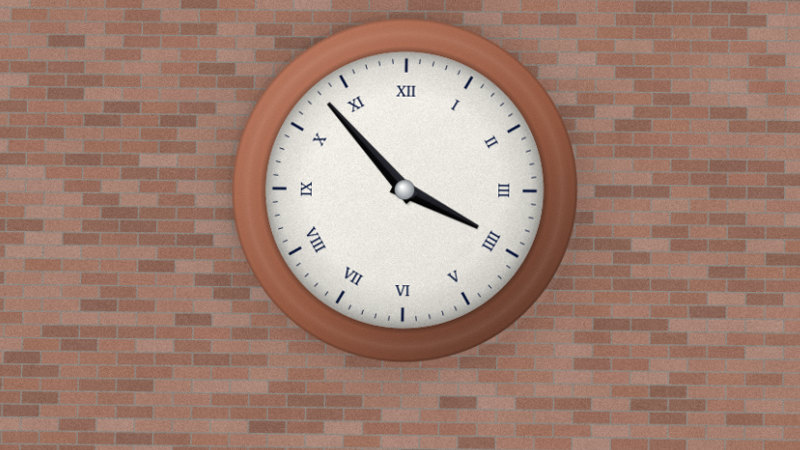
{"hour": 3, "minute": 53}
